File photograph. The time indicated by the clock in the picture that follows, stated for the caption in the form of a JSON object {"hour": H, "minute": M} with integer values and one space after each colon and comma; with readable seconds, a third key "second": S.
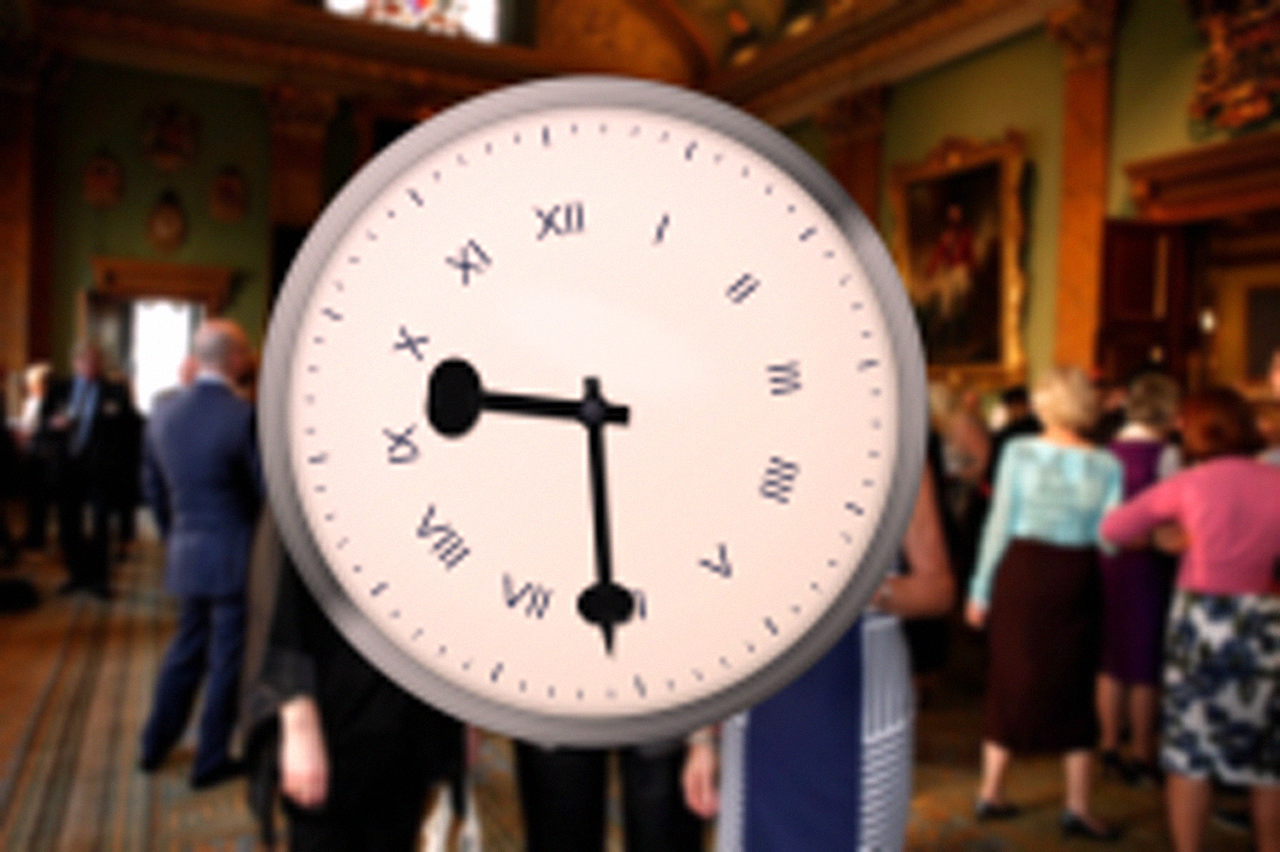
{"hour": 9, "minute": 31}
